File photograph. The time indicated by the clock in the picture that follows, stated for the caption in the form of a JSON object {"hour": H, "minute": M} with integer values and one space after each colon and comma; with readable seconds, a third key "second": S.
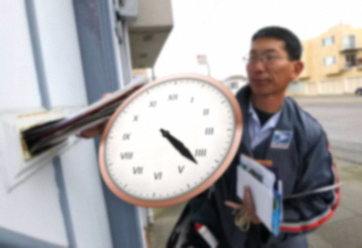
{"hour": 4, "minute": 22}
